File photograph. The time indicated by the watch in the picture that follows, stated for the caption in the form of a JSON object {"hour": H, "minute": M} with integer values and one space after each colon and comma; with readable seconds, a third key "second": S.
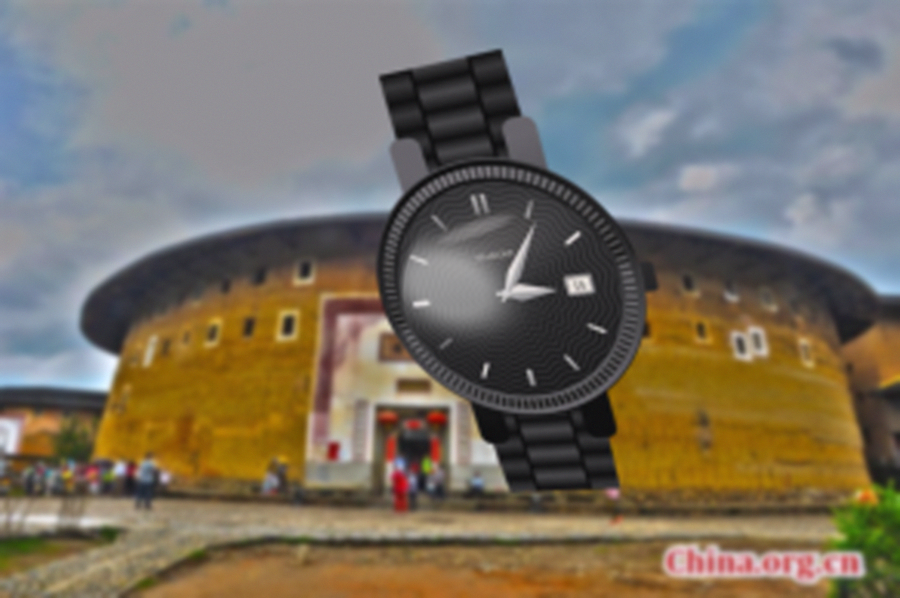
{"hour": 3, "minute": 6}
